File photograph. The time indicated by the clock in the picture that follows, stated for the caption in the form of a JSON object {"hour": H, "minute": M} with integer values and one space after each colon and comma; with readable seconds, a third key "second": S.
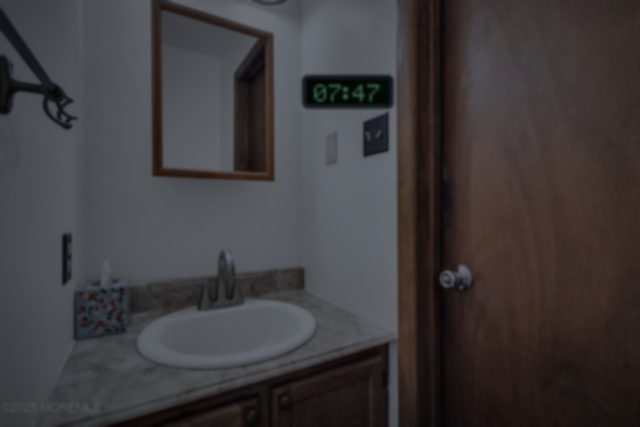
{"hour": 7, "minute": 47}
